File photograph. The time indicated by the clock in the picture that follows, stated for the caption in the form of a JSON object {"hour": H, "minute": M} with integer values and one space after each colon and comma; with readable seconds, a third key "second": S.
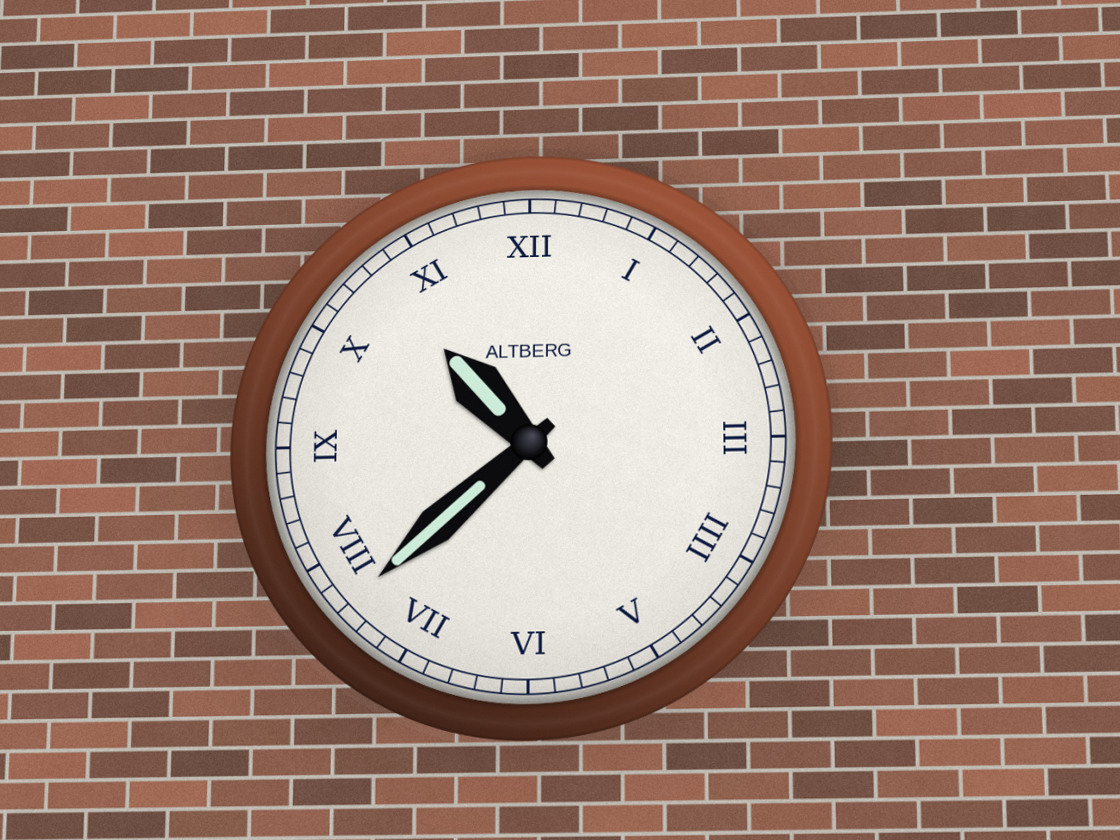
{"hour": 10, "minute": 38}
